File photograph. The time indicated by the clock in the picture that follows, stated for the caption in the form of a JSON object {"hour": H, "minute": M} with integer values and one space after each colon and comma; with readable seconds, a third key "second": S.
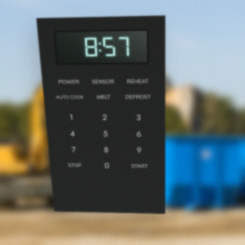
{"hour": 8, "minute": 57}
